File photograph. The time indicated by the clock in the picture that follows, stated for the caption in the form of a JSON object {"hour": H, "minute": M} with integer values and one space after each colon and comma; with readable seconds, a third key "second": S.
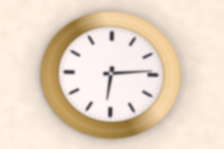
{"hour": 6, "minute": 14}
